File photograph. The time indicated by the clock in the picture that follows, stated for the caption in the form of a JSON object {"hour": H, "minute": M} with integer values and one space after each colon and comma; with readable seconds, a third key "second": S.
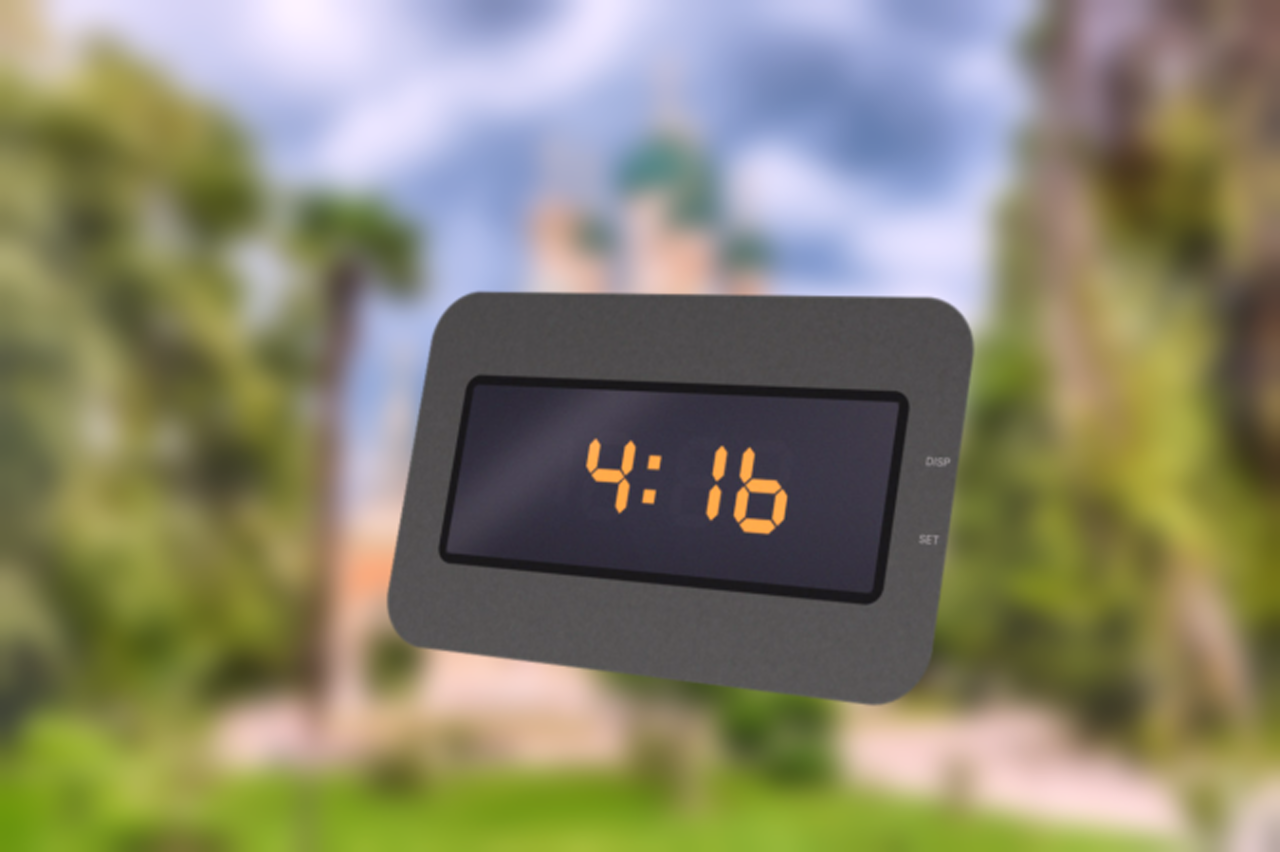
{"hour": 4, "minute": 16}
